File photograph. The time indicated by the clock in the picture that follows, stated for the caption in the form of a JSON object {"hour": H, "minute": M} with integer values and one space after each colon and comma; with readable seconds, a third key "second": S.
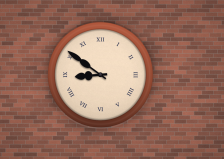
{"hour": 8, "minute": 51}
